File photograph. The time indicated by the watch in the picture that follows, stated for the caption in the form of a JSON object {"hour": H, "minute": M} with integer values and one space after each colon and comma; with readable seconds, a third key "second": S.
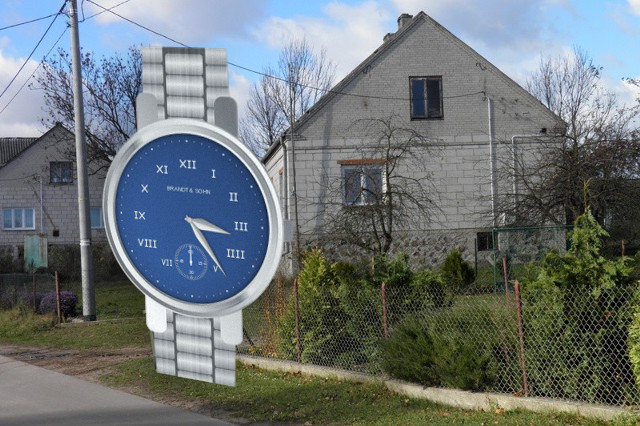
{"hour": 3, "minute": 24}
